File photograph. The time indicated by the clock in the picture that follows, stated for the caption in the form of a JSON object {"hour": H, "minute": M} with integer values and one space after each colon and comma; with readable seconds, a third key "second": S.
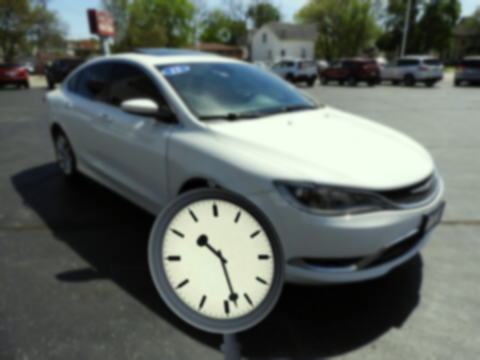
{"hour": 10, "minute": 28}
